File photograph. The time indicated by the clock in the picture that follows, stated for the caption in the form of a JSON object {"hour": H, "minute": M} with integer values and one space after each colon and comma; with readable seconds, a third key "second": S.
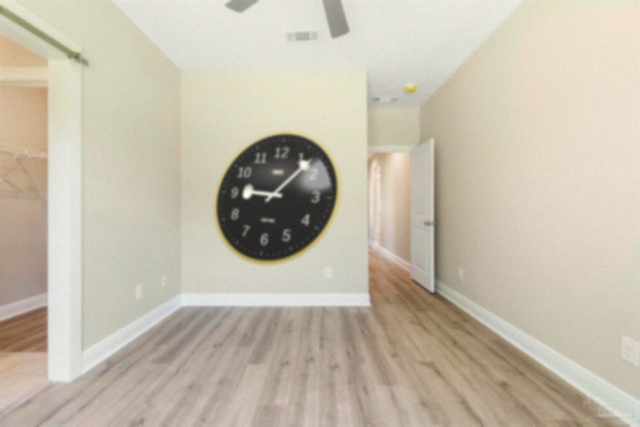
{"hour": 9, "minute": 7}
